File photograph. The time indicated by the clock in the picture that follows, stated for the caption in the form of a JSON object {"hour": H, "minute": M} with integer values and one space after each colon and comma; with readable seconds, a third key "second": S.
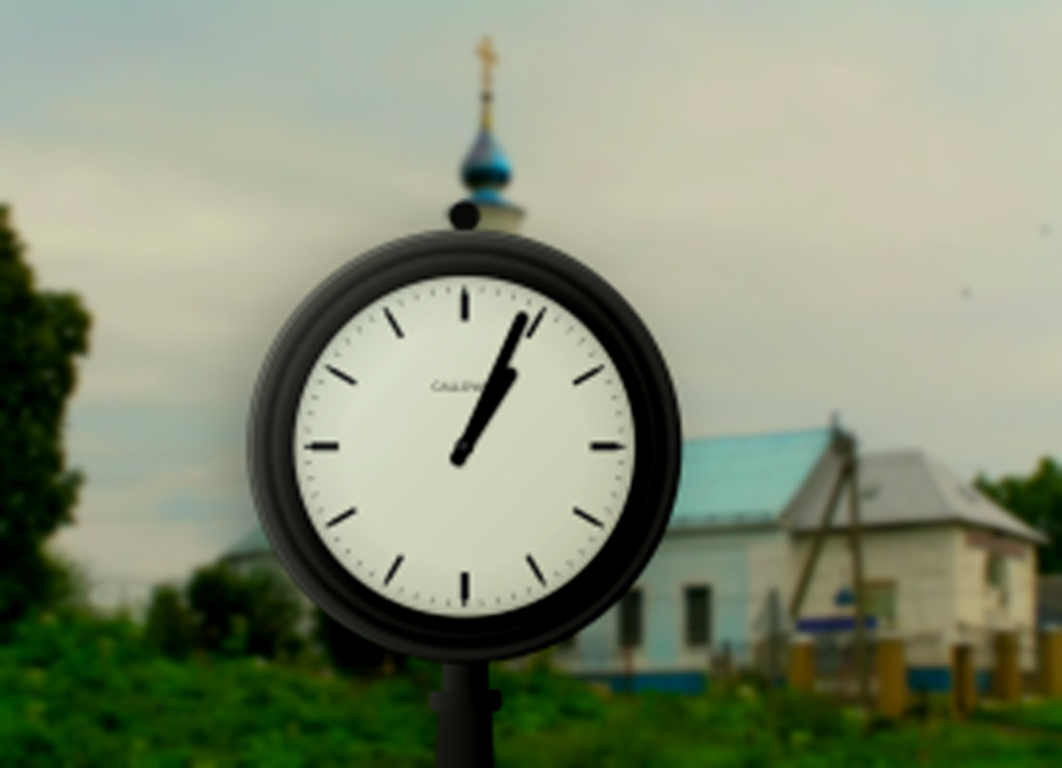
{"hour": 1, "minute": 4}
